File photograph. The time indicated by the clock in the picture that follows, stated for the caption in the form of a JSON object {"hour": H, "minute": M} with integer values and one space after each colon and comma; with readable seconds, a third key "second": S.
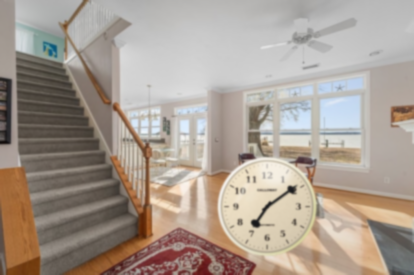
{"hour": 7, "minute": 9}
